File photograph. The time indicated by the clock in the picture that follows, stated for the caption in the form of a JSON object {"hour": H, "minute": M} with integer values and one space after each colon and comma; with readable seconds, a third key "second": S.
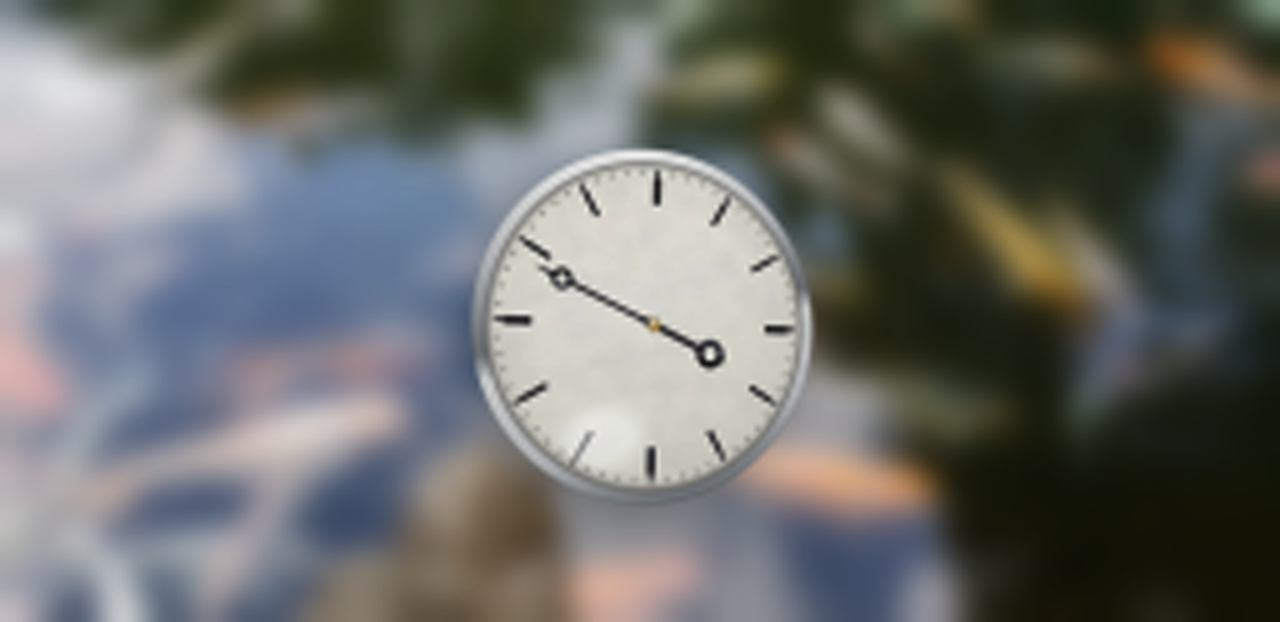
{"hour": 3, "minute": 49}
